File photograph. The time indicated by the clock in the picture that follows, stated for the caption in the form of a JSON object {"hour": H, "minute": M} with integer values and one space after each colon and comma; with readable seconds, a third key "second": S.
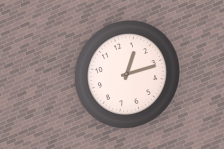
{"hour": 1, "minute": 16}
